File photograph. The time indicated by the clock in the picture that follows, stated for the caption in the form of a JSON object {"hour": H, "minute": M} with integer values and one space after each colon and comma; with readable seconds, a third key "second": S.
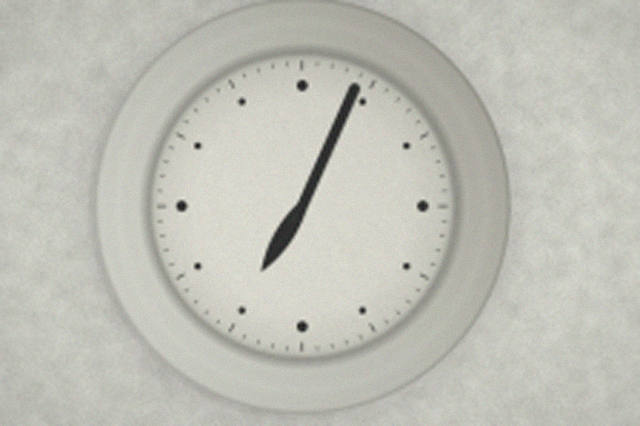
{"hour": 7, "minute": 4}
